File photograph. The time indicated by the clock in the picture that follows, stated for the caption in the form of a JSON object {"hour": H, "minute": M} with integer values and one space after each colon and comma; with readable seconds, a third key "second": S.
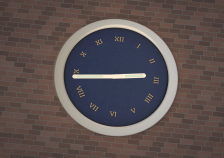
{"hour": 2, "minute": 44}
